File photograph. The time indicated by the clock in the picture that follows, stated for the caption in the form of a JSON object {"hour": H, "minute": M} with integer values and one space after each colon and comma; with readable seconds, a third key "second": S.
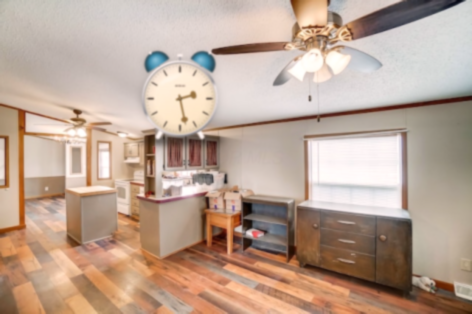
{"hour": 2, "minute": 28}
